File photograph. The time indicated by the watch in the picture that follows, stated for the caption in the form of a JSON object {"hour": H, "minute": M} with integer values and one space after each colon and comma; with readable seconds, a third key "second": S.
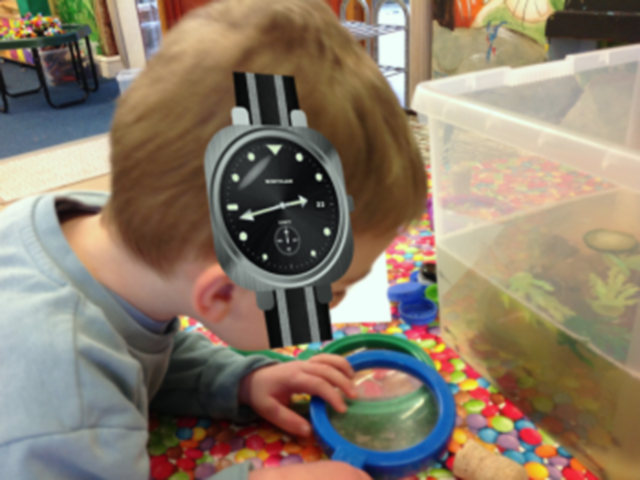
{"hour": 2, "minute": 43}
